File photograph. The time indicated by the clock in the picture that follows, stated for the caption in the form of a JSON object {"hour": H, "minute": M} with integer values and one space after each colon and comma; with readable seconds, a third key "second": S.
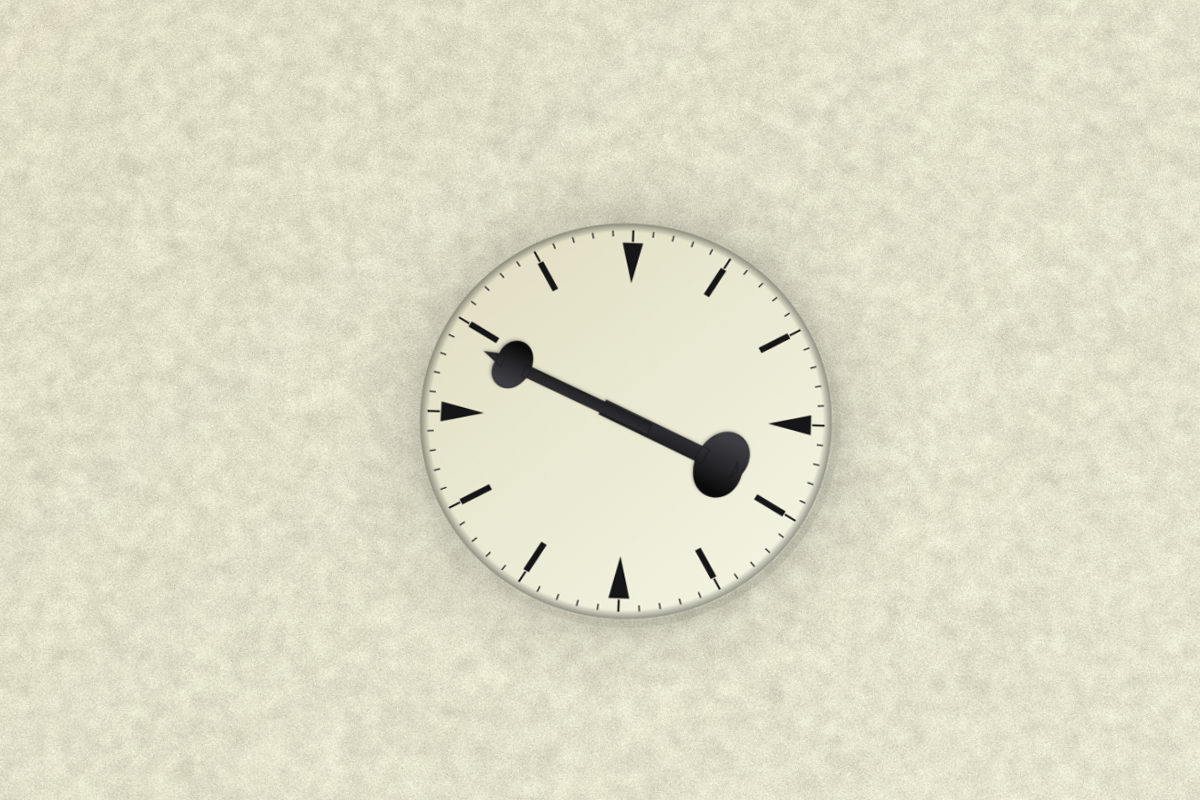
{"hour": 3, "minute": 49}
